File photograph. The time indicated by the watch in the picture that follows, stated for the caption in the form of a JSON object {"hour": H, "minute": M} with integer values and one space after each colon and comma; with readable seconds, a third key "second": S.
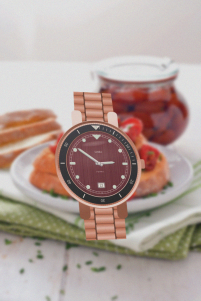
{"hour": 2, "minute": 51}
